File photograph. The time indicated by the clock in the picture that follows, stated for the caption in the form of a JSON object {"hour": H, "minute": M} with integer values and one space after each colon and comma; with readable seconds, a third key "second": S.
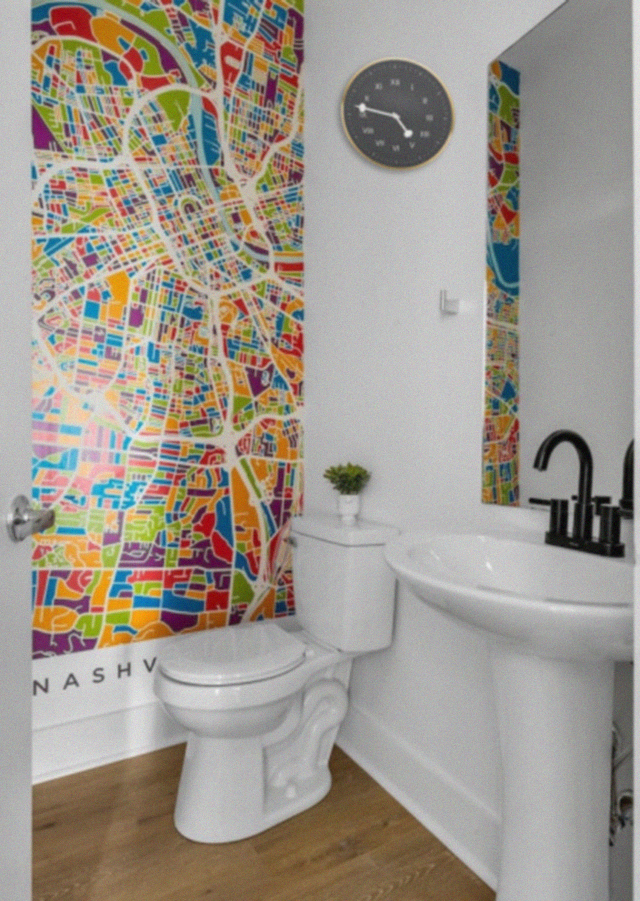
{"hour": 4, "minute": 47}
